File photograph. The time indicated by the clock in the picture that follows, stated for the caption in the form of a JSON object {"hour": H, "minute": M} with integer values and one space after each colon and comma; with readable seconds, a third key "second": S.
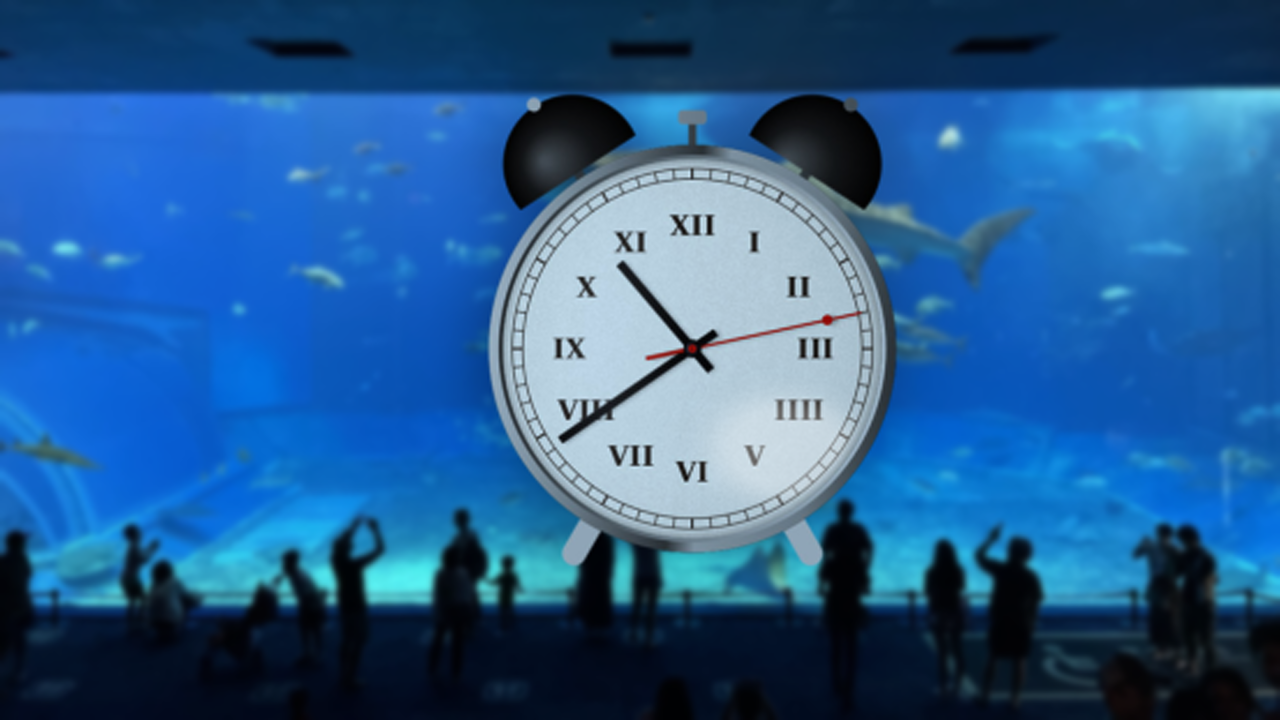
{"hour": 10, "minute": 39, "second": 13}
